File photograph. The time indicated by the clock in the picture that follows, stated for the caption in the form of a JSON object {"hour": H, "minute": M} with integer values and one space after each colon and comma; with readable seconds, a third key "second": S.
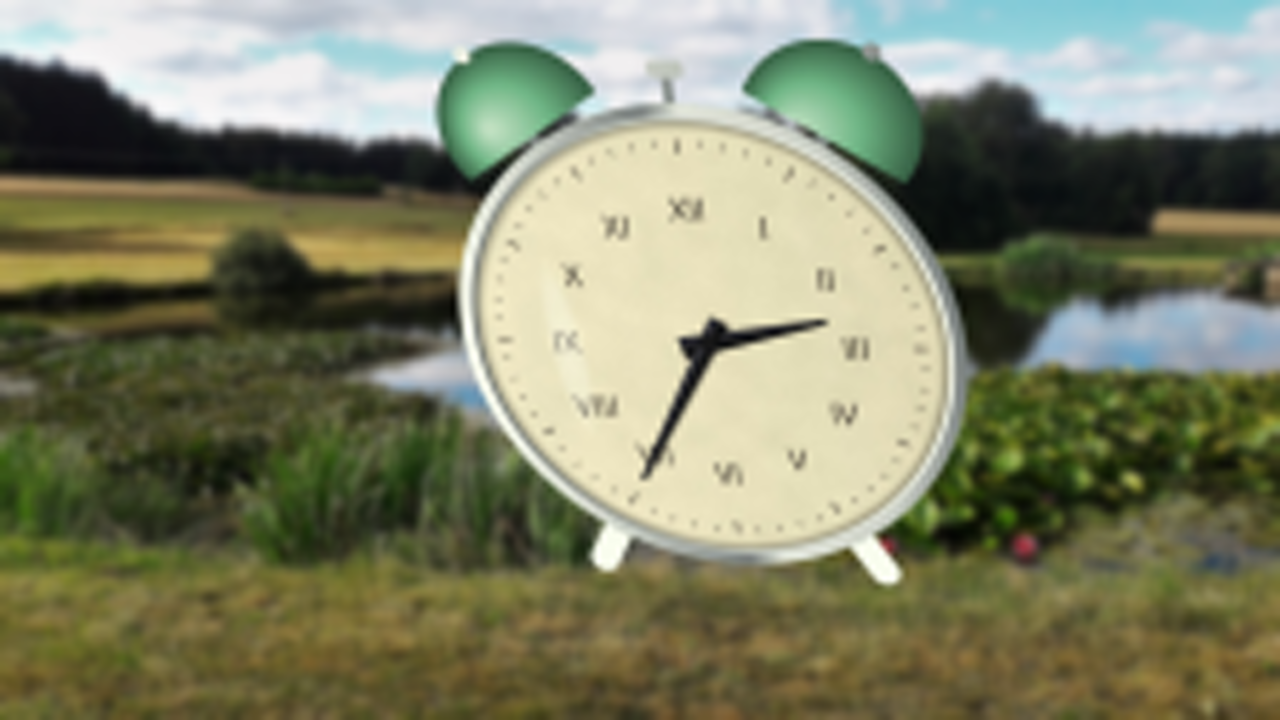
{"hour": 2, "minute": 35}
